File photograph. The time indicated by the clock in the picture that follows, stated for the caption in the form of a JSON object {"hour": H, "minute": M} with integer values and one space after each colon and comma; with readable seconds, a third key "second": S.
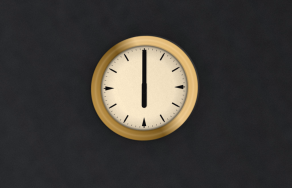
{"hour": 6, "minute": 0}
